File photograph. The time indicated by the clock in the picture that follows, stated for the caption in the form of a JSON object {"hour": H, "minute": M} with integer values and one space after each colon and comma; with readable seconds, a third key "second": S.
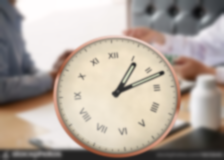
{"hour": 1, "minute": 12}
